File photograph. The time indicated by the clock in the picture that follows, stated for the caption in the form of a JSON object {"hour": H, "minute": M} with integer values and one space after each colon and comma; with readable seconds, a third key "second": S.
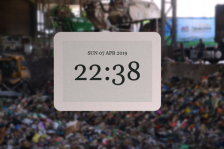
{"hour": 22, "minute": 38}
